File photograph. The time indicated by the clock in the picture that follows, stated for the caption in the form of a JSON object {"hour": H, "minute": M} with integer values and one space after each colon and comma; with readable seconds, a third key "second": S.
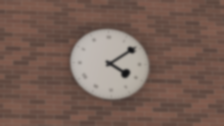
{"hour": 4, "minute": 9}
